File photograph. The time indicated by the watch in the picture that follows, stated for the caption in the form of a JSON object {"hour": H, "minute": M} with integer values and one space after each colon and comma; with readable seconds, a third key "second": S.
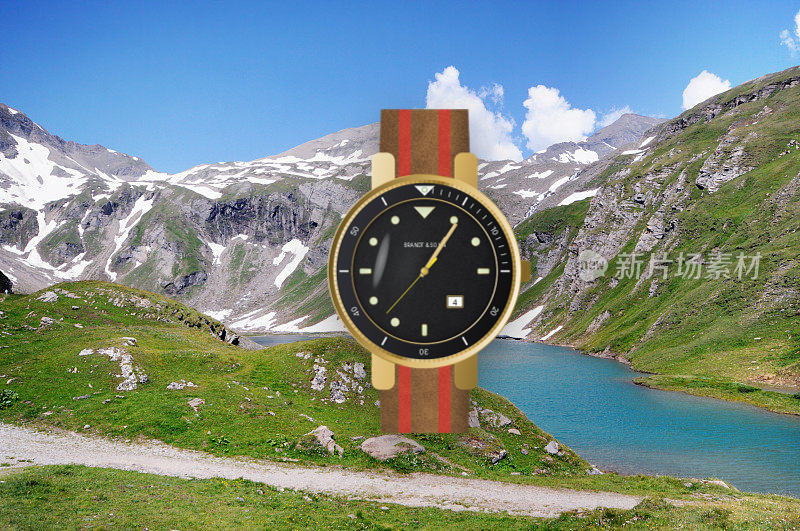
{"hour": 1, "minute": 5, "second": 37}
